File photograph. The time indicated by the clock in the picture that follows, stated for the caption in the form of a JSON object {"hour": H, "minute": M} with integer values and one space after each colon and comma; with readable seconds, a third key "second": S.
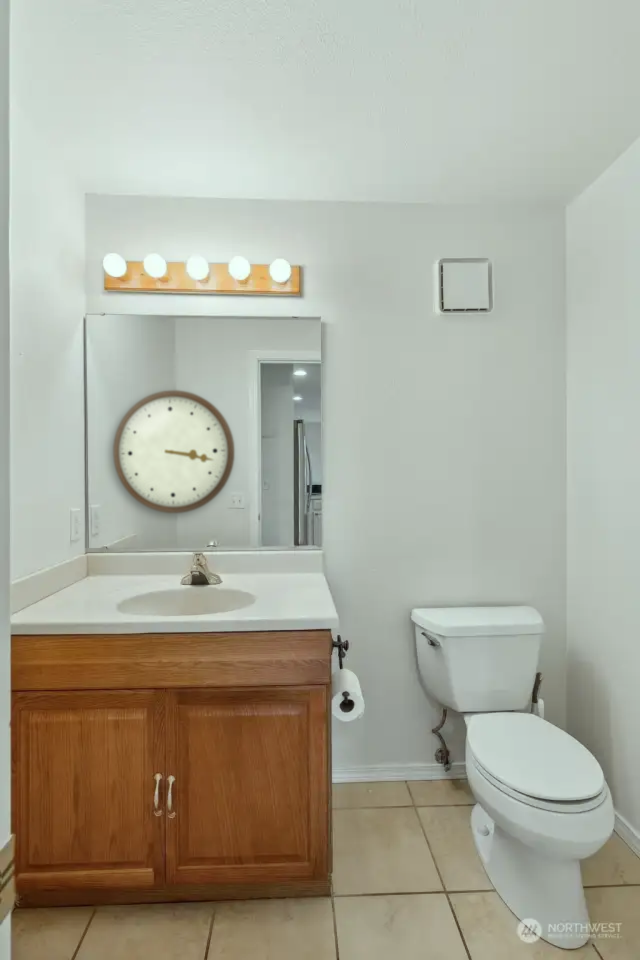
{"hour": 3, "minute": 17}
